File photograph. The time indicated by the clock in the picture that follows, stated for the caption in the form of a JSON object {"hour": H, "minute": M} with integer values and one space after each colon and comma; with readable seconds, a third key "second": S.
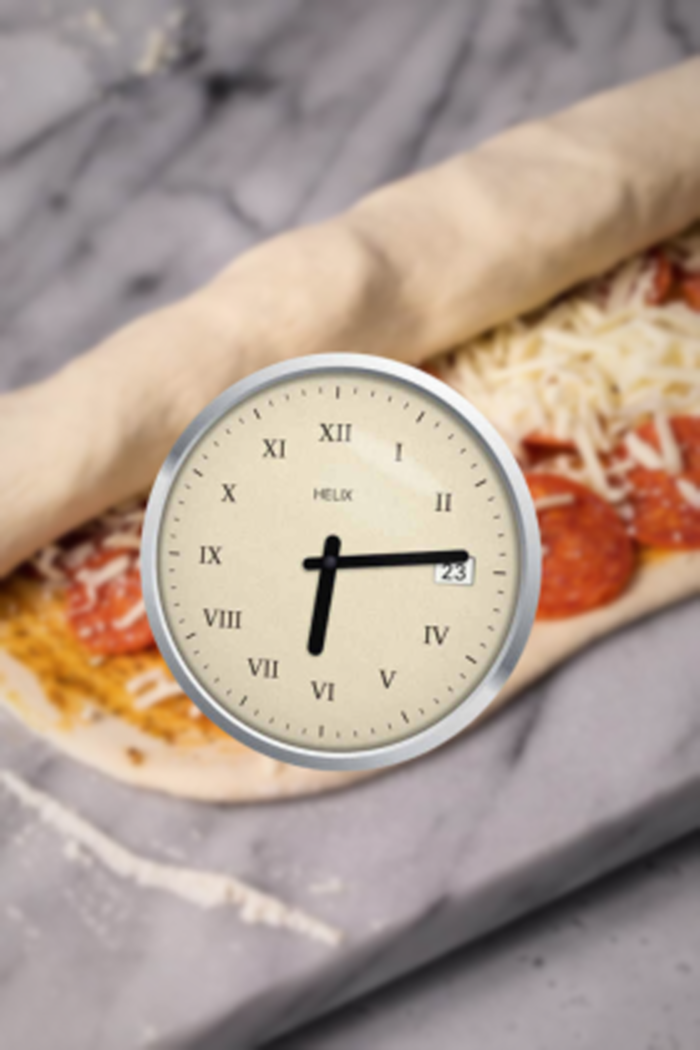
{"hour": 6, "minute": 14}
